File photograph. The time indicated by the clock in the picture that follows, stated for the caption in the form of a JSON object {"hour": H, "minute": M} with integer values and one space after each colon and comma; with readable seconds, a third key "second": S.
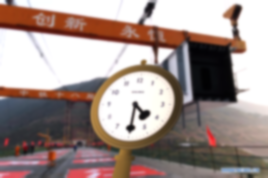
{"hour": 4, "minute": 30}
